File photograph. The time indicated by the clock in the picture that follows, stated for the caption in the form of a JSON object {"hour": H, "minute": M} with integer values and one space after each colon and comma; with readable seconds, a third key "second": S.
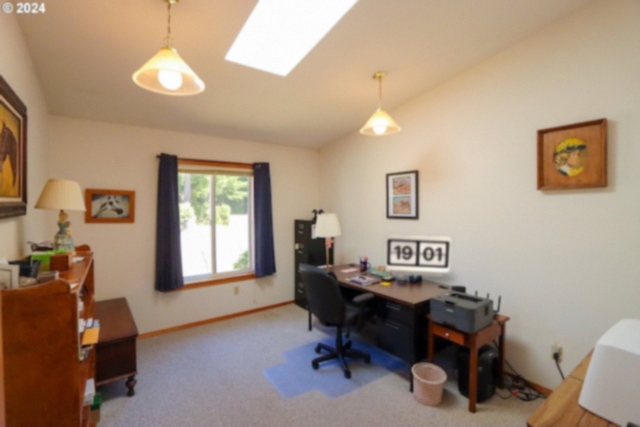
{"hour": 19, "minute": 1}
